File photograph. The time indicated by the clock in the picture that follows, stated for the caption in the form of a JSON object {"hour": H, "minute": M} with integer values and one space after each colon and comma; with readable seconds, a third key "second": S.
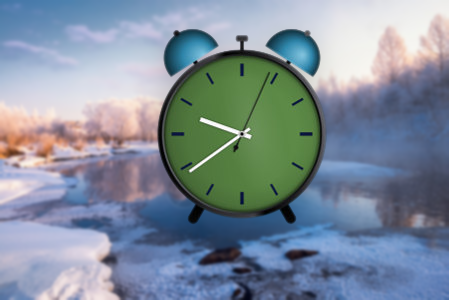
{"hour": 9, "minute": 39, "second": 4}
